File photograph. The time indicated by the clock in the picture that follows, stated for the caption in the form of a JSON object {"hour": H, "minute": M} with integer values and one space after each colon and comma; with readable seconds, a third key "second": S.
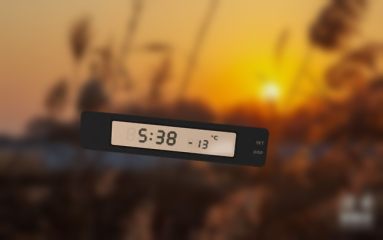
{"hour": 5, "minute": 38}
